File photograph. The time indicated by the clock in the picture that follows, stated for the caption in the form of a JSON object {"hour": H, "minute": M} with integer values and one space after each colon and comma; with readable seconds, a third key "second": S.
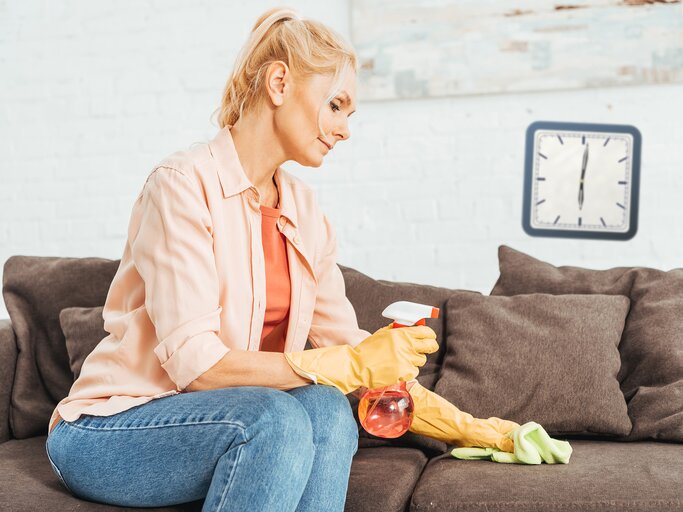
{"hour": 6, "minute": 1}
